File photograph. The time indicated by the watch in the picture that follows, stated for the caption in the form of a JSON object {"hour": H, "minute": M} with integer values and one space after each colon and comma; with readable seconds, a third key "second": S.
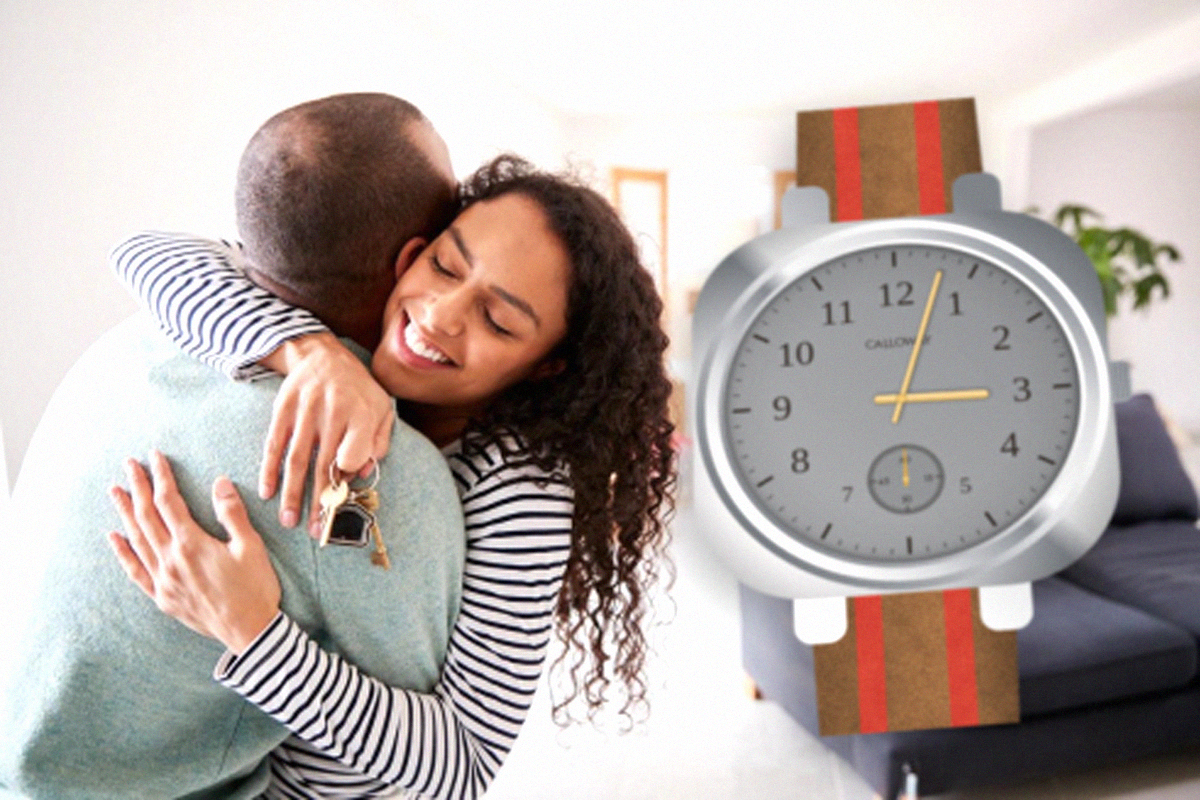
{"hour": 3, "minute": 3}
